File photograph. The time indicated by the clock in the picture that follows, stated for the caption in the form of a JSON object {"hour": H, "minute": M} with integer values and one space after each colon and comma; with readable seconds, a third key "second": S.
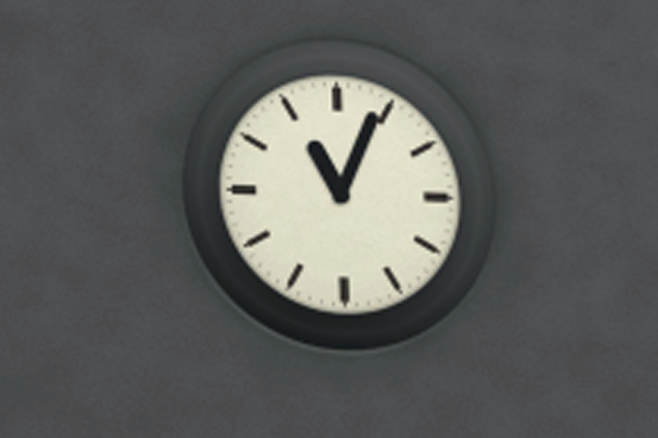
{"hour": 11, "minute": 4}
